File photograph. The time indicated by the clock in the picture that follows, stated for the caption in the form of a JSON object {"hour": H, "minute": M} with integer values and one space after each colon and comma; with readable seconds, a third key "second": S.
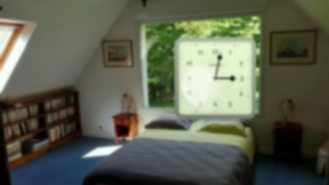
{"hour": 3, "minute": 2}
